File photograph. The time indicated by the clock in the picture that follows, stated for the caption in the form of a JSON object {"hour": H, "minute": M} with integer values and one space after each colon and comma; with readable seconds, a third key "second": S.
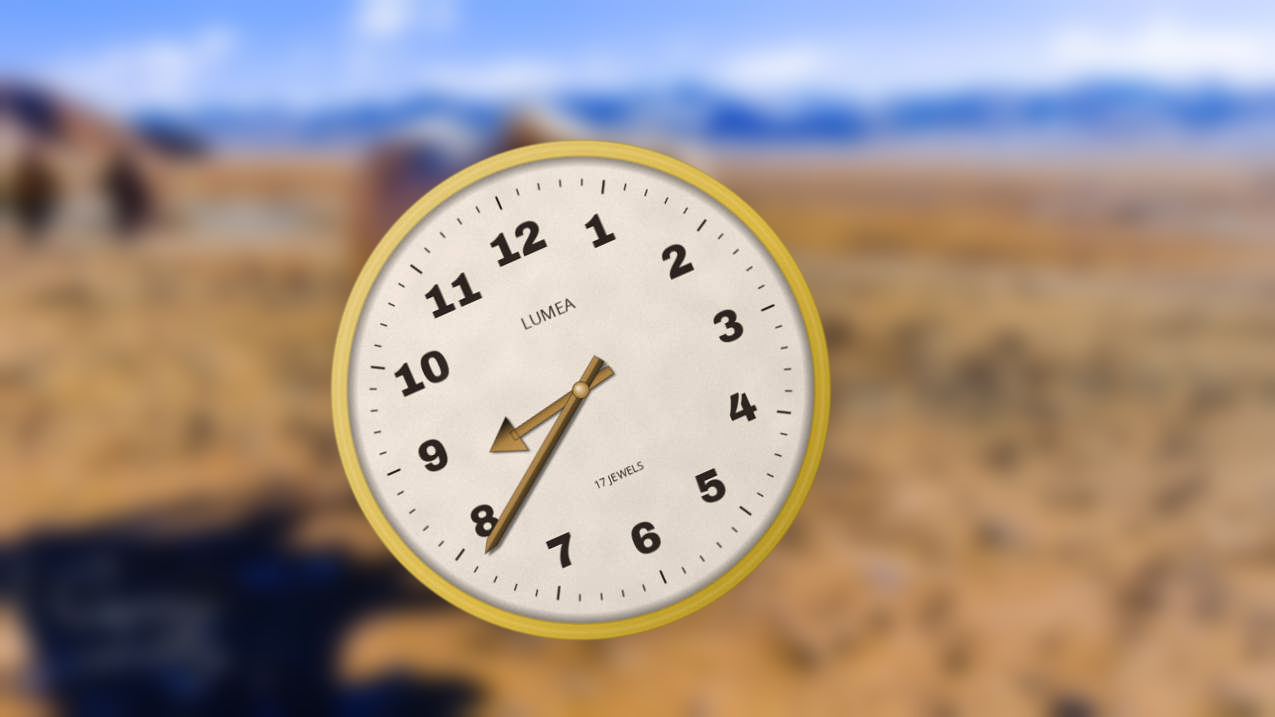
{"hour": 8, "minute": 39}
